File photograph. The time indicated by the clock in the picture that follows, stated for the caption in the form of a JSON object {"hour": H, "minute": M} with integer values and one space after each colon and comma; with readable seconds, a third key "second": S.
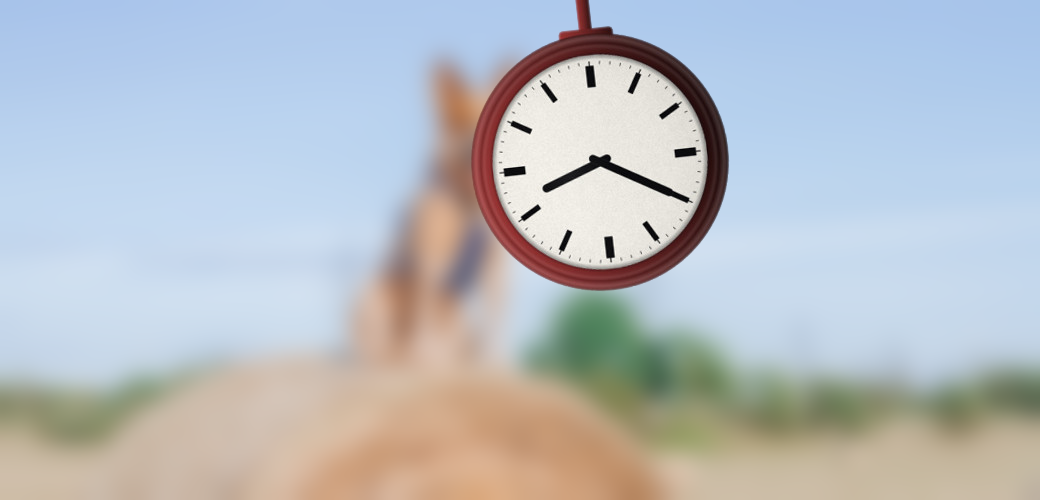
{"hour": 8, "minute": 20}
